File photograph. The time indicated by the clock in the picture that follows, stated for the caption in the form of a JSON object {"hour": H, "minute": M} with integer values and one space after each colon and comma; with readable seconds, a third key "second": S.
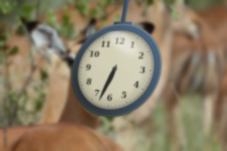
{"hour": 6, "minute": 33}
